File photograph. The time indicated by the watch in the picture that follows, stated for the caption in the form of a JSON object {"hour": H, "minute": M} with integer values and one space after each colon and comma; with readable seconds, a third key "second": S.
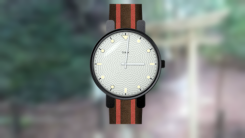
{"hour": 3, "minute": 1}
